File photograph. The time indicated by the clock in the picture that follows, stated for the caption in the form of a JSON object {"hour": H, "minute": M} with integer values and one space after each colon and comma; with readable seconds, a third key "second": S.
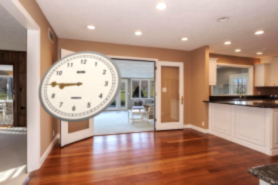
{"hour": 8, "minute": 45}
